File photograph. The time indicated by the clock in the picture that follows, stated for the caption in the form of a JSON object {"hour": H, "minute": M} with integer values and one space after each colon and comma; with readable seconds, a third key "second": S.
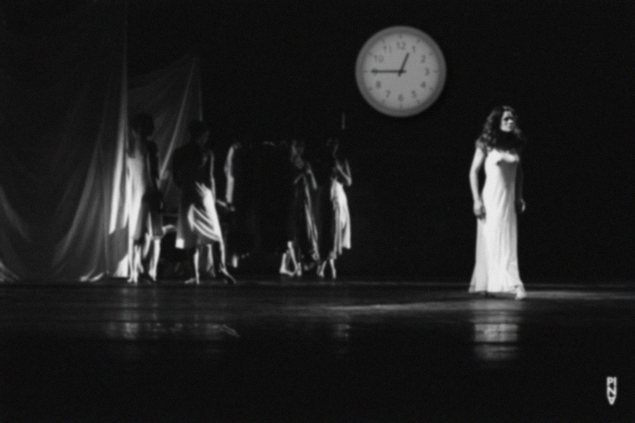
{"hour": 12, "minute": 45}
